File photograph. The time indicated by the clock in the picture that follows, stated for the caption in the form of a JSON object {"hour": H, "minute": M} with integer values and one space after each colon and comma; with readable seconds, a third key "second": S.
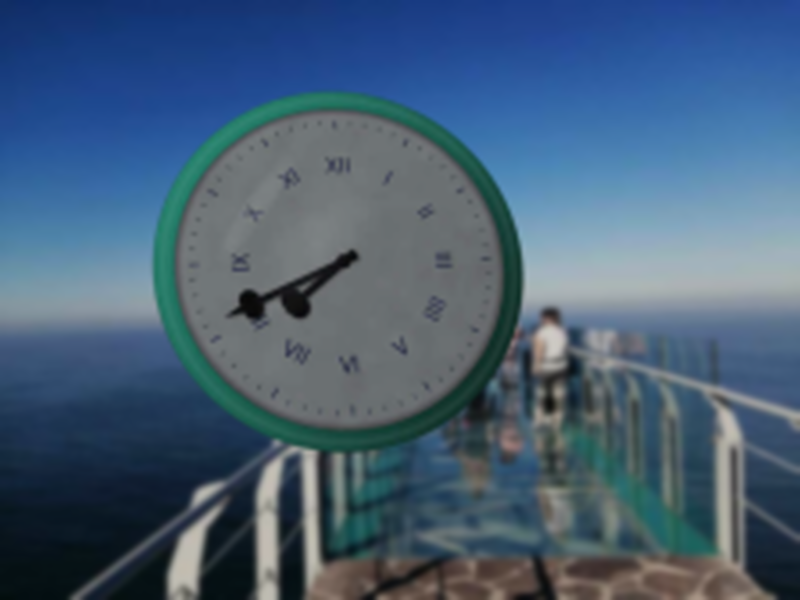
{"hour": 7, "minute": 41}
